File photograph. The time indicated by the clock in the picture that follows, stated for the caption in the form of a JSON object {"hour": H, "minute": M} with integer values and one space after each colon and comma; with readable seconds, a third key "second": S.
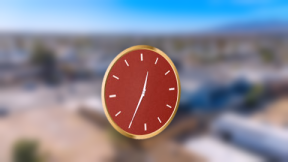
{"hour": 12, "minute": 35}
